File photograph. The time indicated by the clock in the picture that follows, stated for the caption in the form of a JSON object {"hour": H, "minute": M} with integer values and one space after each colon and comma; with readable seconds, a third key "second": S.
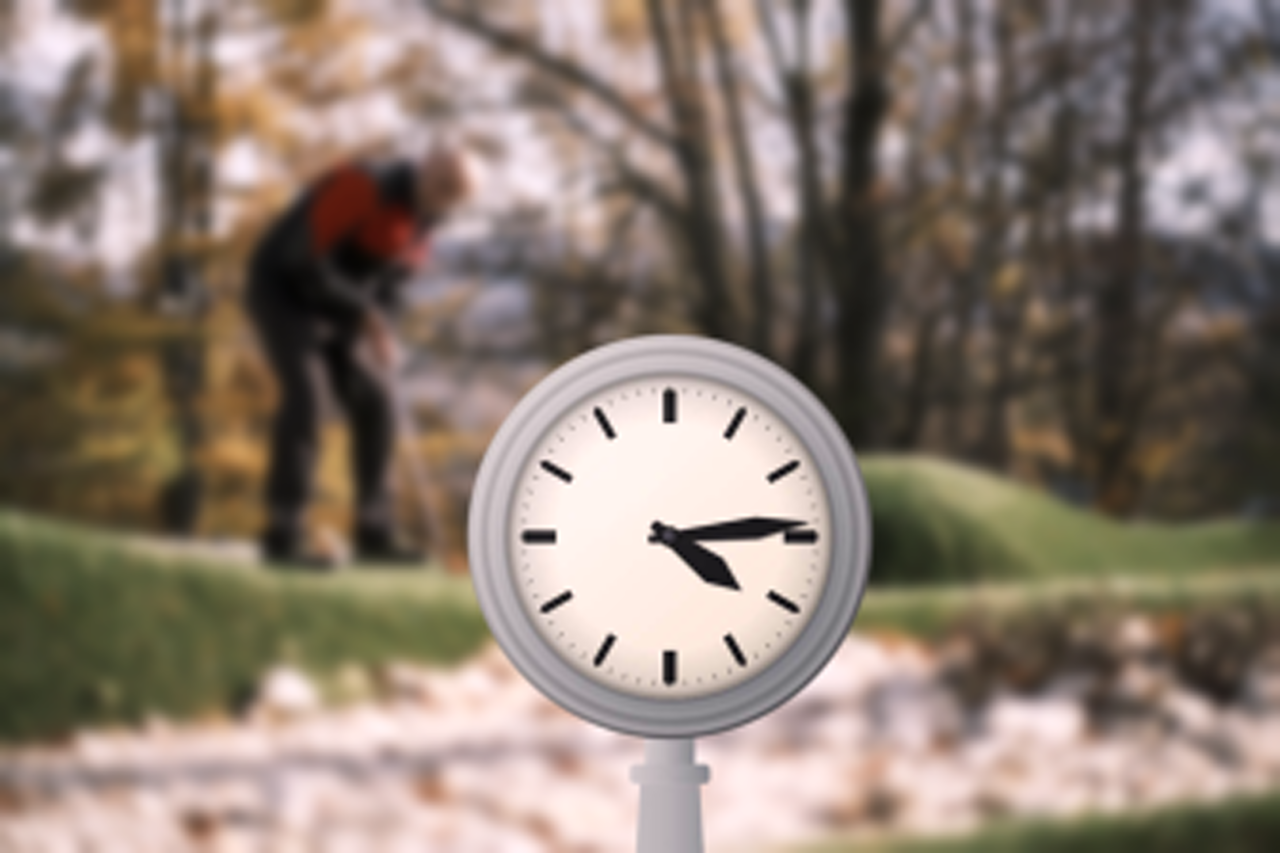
{"hour": 4, "minute": 14}
